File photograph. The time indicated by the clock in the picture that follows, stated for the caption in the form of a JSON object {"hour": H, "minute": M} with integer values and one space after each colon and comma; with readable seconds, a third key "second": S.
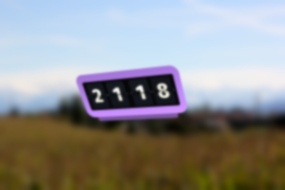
{"hour": 21, "minute": 18}
